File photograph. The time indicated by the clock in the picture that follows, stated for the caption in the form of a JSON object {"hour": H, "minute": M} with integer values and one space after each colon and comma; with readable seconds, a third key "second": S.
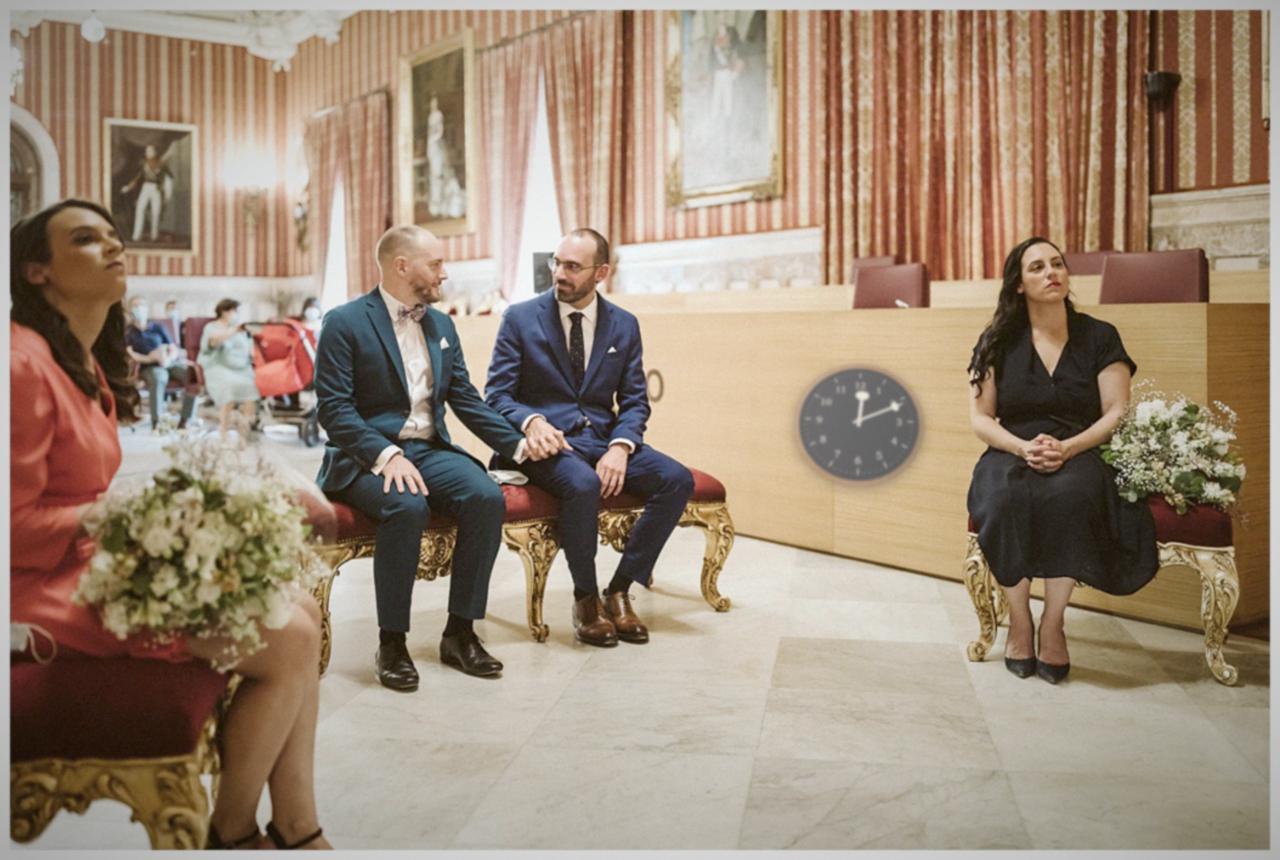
{"hour": 12, "minute": 11}
